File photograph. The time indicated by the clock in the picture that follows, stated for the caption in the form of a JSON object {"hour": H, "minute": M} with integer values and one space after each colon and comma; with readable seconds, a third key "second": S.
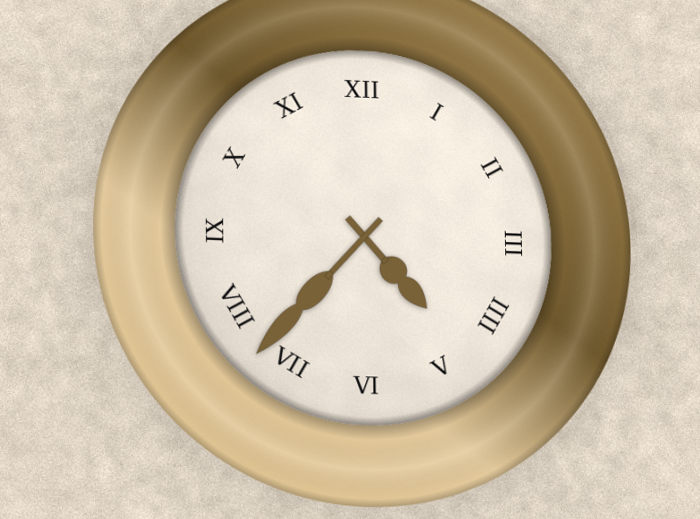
{"hour": 4, "minute": 37}
